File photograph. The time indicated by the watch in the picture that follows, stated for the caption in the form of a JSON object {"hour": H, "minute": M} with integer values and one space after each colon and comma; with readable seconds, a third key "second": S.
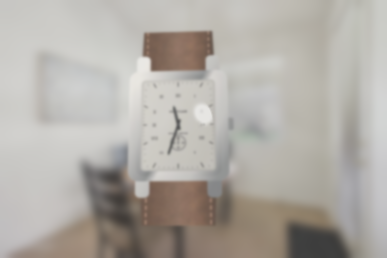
{"hour": 11, "minute": 33}
